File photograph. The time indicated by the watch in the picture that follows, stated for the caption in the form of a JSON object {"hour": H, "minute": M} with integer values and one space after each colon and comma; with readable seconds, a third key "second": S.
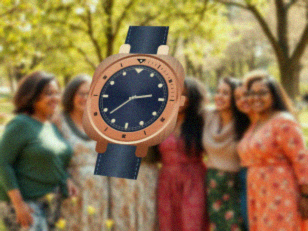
{"hour": 2, "minute": 38}
